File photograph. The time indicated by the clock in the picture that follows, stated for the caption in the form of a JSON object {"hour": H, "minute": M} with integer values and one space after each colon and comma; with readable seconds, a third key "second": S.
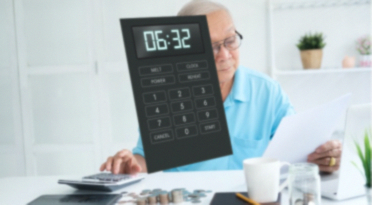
{"hour": 6, "minute": 32}
